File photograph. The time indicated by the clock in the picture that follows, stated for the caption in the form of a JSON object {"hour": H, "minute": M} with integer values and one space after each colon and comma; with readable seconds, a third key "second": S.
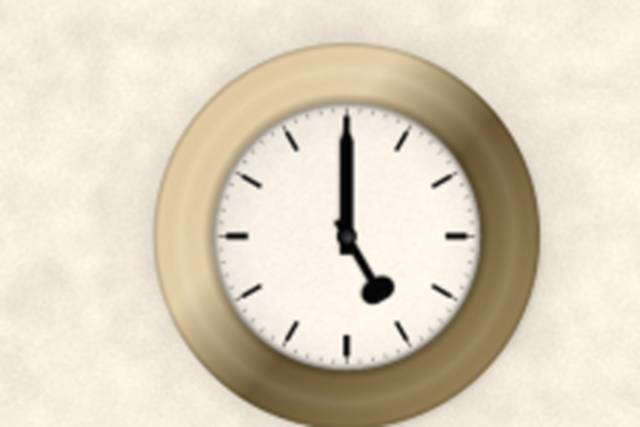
{"hour": 5, "minute": 0}
